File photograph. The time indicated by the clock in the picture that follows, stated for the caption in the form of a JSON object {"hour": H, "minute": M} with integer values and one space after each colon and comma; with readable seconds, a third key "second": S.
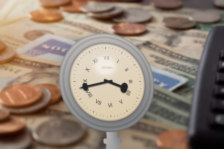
{"hour": 3, "minute": 43}
